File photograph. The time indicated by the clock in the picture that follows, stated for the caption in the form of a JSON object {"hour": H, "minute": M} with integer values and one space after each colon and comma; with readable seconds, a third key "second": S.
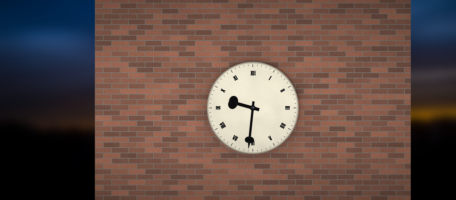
{"hour": 9, "minute": 31}
